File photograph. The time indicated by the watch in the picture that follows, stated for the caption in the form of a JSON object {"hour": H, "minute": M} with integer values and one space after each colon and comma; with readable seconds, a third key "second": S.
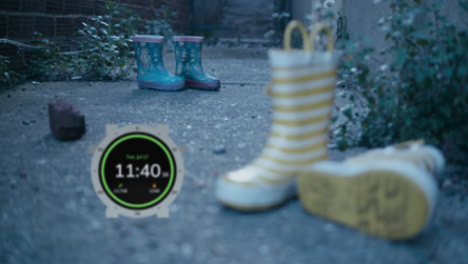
{"hour": 11, "minute": 40}
